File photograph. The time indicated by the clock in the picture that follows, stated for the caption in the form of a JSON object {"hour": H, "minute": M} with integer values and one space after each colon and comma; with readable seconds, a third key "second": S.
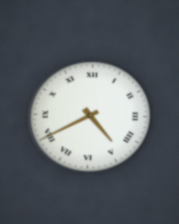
{"hour": 4, "minute": 40}
